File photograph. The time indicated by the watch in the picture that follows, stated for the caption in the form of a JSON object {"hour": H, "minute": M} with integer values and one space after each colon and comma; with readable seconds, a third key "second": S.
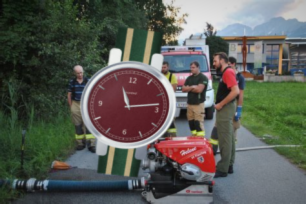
{"hour": 11, "minute": 13}
